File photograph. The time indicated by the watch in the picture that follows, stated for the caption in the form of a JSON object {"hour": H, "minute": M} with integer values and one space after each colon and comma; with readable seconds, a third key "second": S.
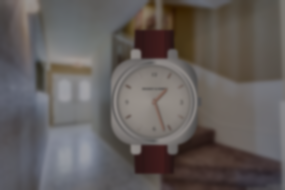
{"hour": 1, "minute": 27}
